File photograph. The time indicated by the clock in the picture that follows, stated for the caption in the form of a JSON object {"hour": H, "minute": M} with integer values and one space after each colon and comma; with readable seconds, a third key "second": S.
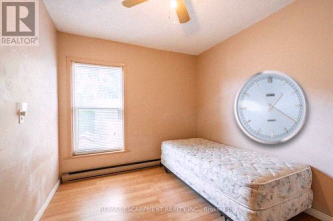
{"hour": 1, "minute": 21}
